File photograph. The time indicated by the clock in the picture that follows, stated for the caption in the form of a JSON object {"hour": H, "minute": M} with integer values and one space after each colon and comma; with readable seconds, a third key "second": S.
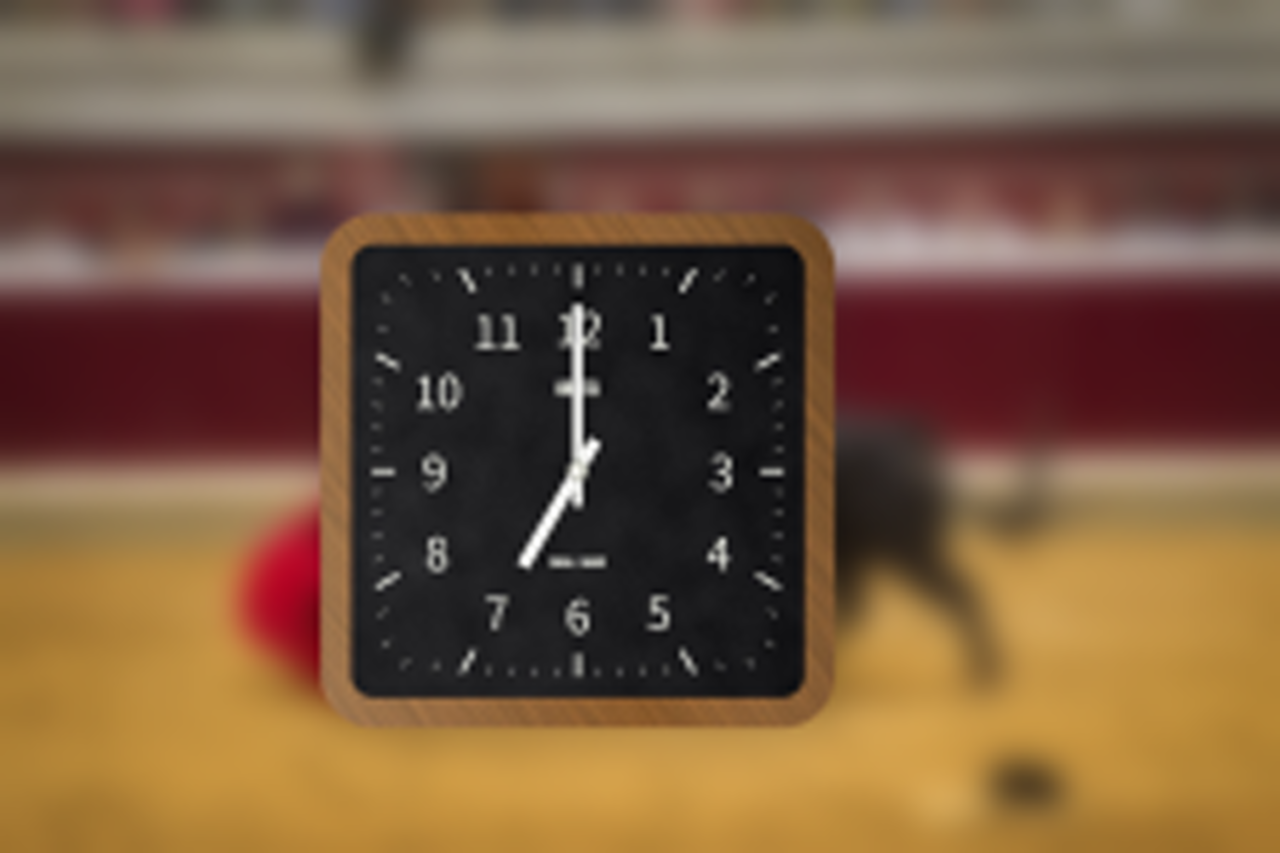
{"hour": 7, "minute": 0}
